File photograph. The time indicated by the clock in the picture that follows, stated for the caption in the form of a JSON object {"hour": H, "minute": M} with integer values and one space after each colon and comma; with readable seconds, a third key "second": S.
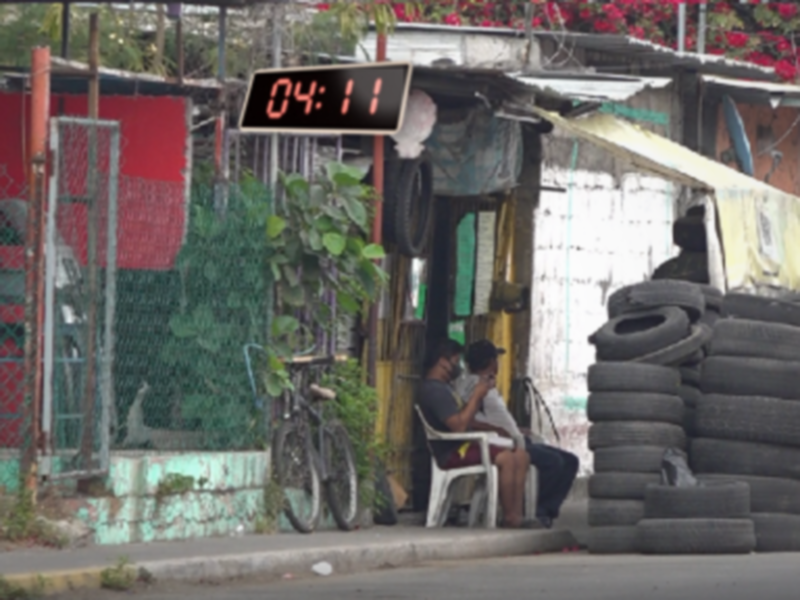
{"hour": 4, "minute": 11}
